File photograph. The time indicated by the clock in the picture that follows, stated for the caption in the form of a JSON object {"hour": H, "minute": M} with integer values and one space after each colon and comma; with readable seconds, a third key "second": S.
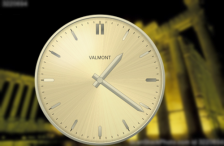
{"hour": 1, "minute": 21}
